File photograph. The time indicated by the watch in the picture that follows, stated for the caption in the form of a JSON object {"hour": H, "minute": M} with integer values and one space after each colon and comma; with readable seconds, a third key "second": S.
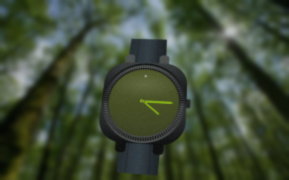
{"hour": 4, "minute": 15}
